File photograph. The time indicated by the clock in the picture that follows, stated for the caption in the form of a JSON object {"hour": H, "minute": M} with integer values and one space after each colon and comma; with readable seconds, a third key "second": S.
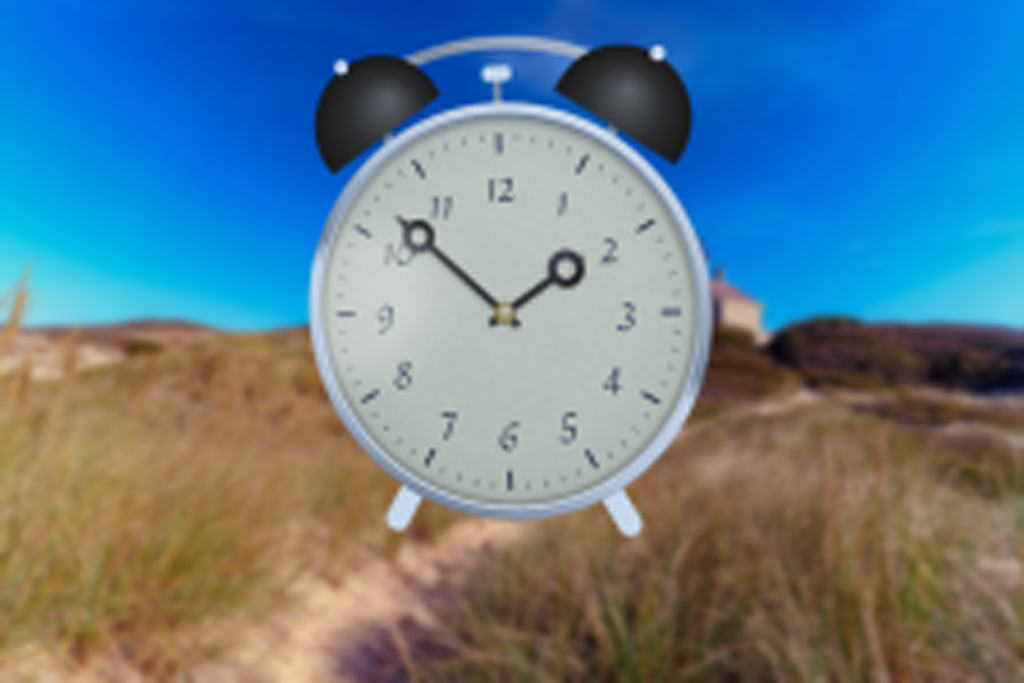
{"hour": 1, "minute": 52}
